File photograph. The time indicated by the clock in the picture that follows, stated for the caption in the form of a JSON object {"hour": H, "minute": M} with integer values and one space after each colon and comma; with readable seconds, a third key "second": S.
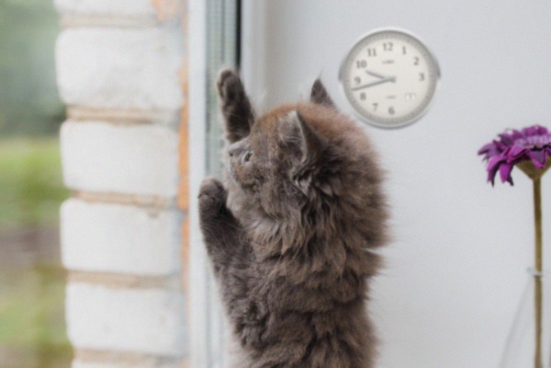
{"hour": 9, "minute": 43}
